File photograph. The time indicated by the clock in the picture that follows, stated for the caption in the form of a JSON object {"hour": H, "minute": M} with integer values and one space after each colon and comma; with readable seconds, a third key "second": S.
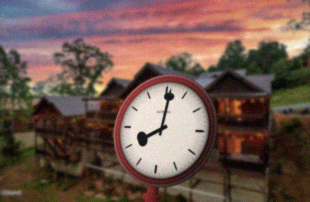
{"hour": 8, "minute": 1}
